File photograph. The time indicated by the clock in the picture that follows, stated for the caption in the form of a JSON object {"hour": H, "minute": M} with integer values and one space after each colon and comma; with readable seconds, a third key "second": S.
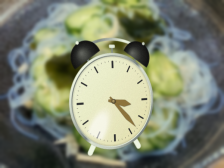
{"hour": 3, "minute": 23}
